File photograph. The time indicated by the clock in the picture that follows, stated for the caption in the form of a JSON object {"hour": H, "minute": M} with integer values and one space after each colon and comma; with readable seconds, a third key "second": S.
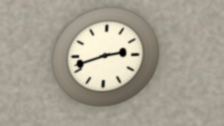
{"hour": 2, "minute": 42}
